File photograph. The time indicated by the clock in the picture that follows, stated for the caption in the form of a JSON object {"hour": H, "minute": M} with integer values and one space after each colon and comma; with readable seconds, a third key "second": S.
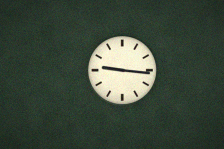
{"hour": 9, "minute": 16}
